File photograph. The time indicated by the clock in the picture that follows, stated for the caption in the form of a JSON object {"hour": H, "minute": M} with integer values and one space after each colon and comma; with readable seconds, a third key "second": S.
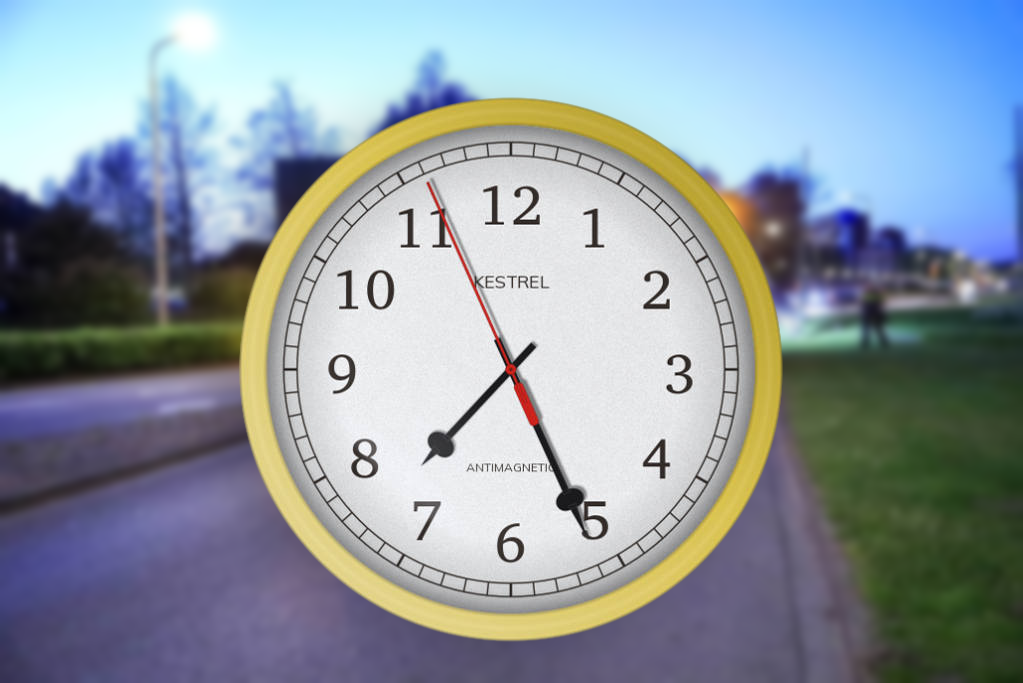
{"hour": 7, "minute": 25, "second": 56}
